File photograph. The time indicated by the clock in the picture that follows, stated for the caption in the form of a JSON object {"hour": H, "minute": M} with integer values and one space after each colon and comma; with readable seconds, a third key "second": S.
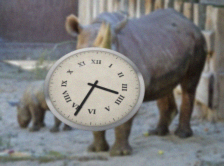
{"hour": 3, "minute": 34}
